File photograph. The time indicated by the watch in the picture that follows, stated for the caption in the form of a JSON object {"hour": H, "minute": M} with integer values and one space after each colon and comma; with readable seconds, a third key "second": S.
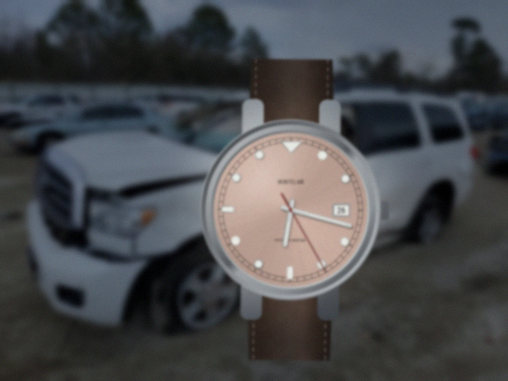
{"hour": 6, "minute": 17, "second": 25}
